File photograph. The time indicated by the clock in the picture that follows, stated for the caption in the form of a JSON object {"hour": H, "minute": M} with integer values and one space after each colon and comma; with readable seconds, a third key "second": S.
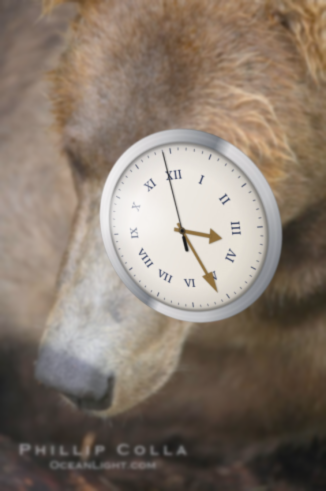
{"hour": 3, "minute": 25, "second": 59}
